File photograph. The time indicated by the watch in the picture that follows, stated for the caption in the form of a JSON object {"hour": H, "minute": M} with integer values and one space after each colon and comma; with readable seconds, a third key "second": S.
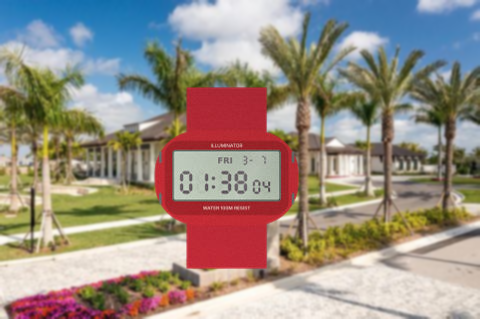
{"hour": 1, "minute": 38, "second": 4}
